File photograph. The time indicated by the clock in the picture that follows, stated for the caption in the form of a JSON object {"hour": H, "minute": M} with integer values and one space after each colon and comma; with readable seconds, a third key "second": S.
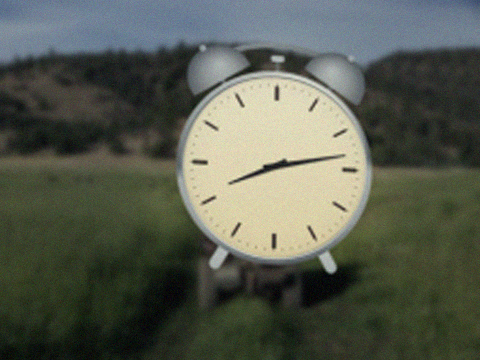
{"hour": 8, "minute": 13}
